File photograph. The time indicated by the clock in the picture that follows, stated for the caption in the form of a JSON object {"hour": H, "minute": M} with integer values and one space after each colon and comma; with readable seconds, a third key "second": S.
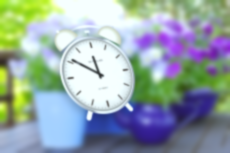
{"hour": 11, "minute": 51}
